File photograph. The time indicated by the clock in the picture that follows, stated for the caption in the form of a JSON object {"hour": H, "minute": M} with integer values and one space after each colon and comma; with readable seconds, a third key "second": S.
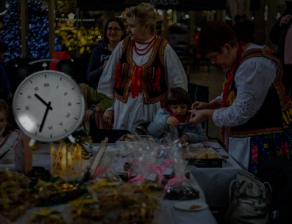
{"hour": 10, "minute": 34}
